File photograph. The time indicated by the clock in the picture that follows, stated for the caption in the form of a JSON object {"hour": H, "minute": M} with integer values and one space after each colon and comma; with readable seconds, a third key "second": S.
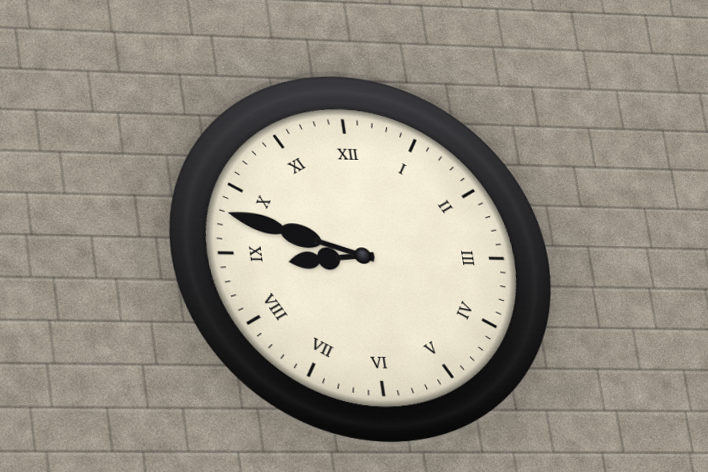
{"hour": 8, "minute": 48}
